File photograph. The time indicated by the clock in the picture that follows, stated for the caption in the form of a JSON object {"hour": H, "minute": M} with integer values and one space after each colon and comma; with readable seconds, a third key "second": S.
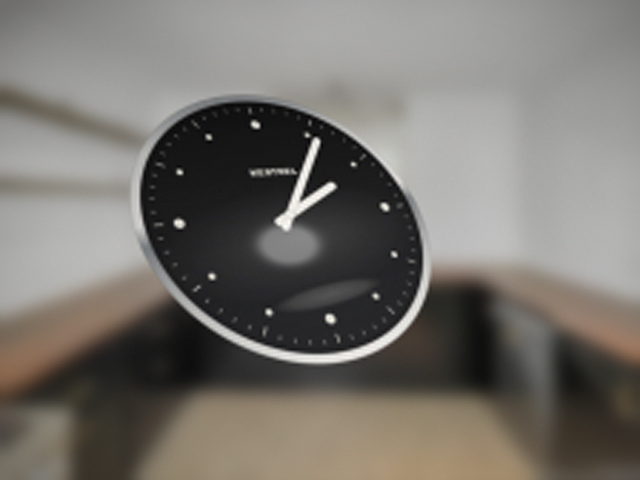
{"hour": 2, "minute": 6}
